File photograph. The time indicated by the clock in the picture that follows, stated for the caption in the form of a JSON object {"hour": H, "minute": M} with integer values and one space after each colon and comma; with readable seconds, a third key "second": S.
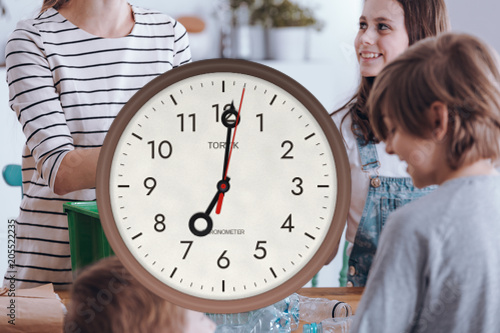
{"hour": 7, "minute": 1, "second": 2}
